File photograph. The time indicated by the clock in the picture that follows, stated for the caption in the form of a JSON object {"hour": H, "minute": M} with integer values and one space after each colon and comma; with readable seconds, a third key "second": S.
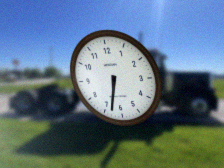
{"hour": 6, "minute": 33}
